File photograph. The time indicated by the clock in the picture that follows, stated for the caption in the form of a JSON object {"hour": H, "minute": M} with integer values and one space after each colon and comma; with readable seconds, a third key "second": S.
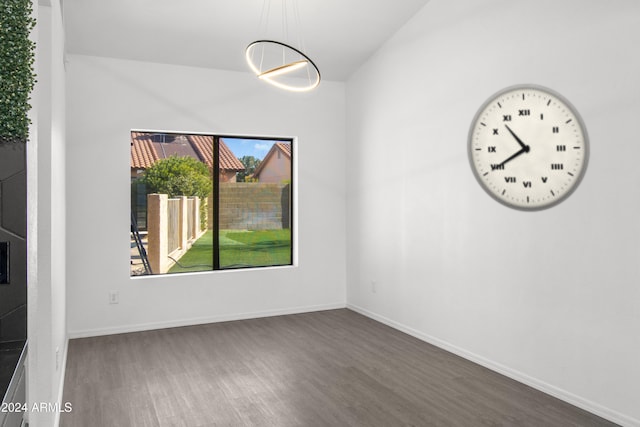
{"hour": 10, "minute": 40}
